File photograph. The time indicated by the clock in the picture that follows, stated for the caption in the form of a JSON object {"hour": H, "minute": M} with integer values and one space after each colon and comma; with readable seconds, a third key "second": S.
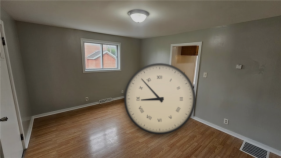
{"hour": 8, "minute": 53}
